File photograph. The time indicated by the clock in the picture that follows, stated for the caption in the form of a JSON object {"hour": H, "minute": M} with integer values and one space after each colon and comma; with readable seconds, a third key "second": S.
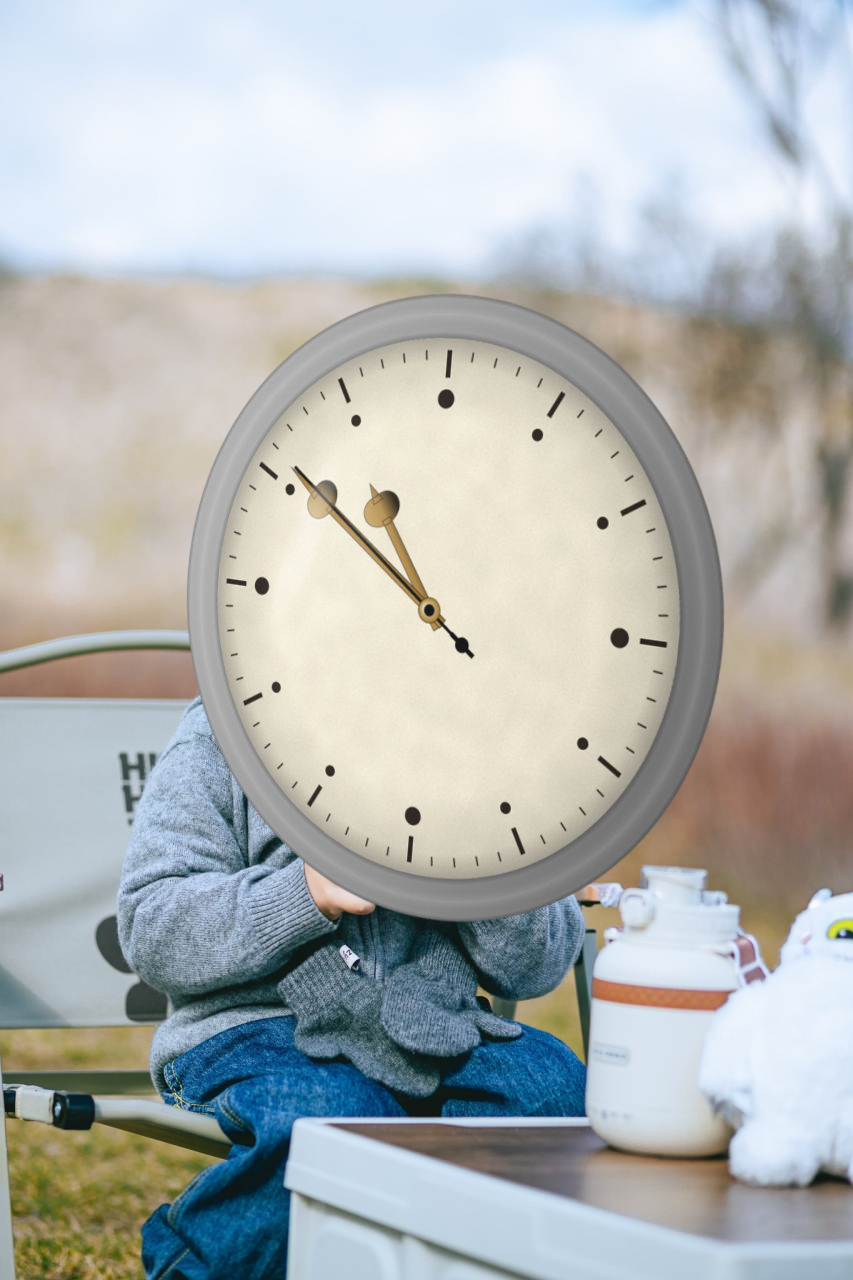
{"hour": 10, "minute": 50, "second": 51}
